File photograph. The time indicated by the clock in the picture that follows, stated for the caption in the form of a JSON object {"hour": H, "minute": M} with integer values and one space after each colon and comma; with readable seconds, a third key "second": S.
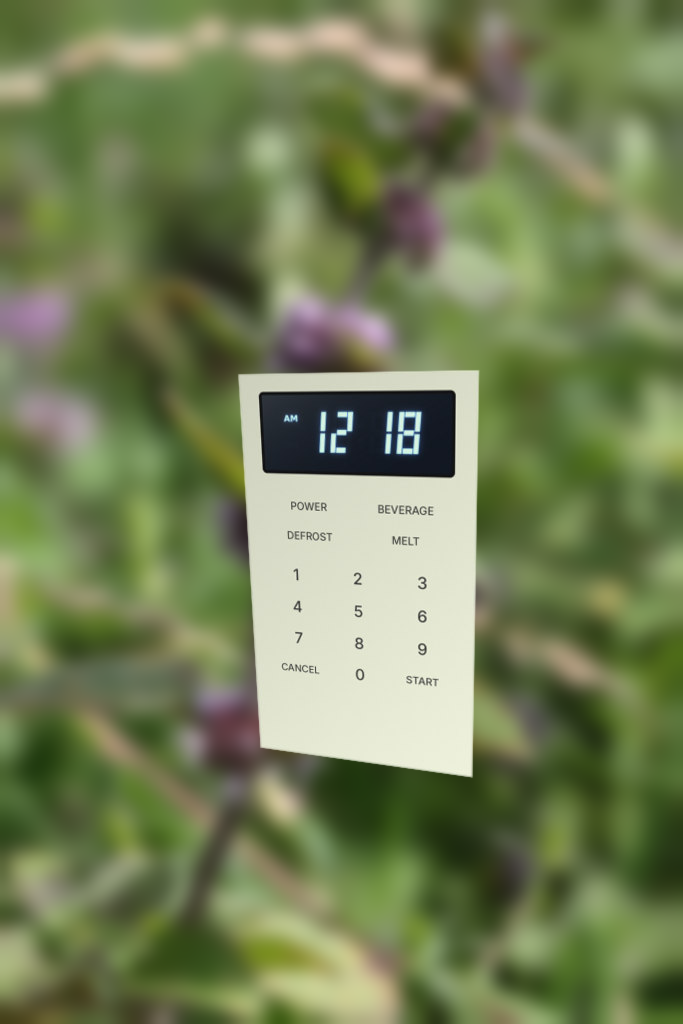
{"hour": 12, "minute": 18}
